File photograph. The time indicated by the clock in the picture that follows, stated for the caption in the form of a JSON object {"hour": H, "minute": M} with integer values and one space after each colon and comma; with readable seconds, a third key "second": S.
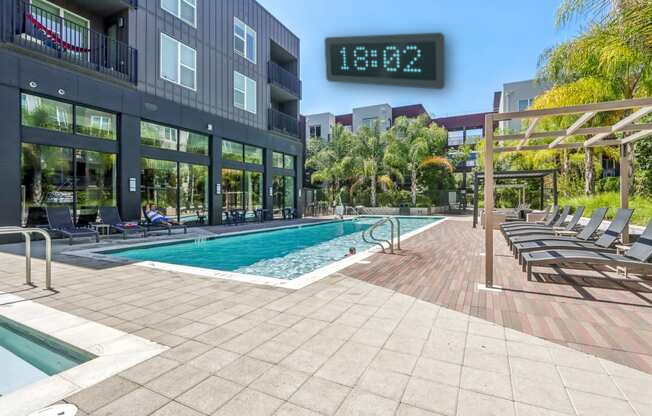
{"hour": 18, "minute": 2}
